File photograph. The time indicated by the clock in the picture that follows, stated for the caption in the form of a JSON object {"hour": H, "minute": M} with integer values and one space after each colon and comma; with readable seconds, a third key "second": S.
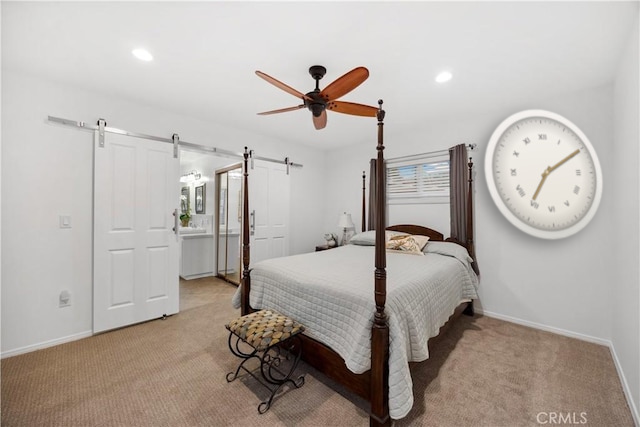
{"hour": 7, "minute": 10}
